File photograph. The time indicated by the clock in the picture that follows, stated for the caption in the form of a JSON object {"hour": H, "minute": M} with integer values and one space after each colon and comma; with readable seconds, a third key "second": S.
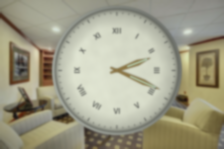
{"hour": 2, "minute": 19}
